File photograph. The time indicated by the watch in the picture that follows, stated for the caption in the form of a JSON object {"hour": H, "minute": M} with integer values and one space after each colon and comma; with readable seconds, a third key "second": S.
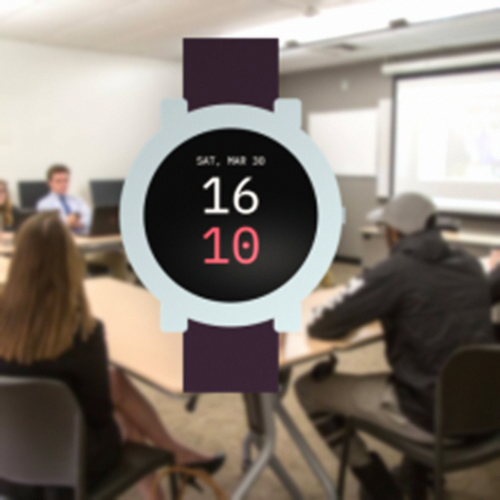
{"hour": 16, "minute": 10}
